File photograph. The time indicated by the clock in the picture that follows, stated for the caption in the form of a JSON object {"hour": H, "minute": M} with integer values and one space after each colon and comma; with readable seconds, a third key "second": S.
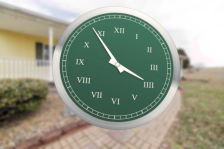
{"hour": 3, "minute": 54}
